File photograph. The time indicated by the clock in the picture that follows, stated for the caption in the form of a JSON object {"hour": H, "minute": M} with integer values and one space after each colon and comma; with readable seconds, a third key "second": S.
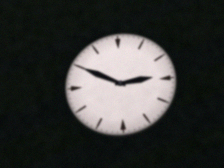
{"hour": 2, "minute": 50}
